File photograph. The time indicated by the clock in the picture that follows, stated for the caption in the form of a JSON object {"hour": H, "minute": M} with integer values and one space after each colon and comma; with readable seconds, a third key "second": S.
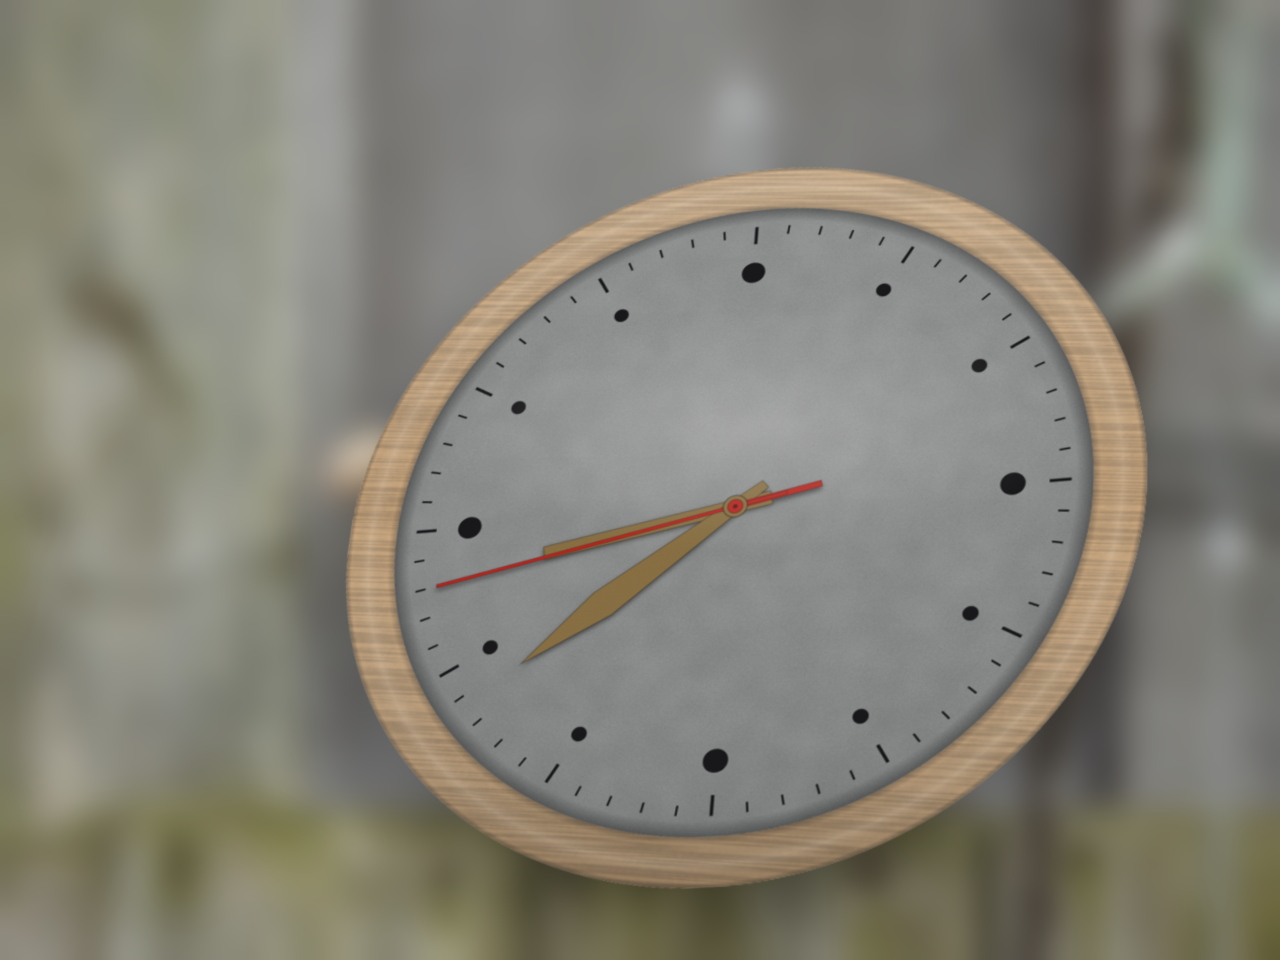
{"hour": 8, "minute": 38, "second": 43}
